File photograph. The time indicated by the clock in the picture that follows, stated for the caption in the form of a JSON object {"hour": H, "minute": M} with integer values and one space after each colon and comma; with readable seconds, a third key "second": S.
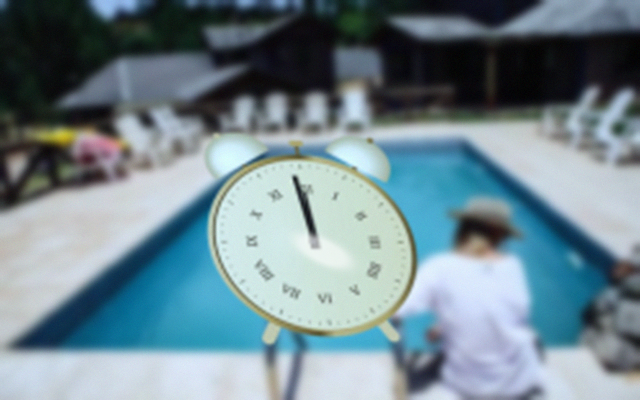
{"hour": 11, "minute": 59}
